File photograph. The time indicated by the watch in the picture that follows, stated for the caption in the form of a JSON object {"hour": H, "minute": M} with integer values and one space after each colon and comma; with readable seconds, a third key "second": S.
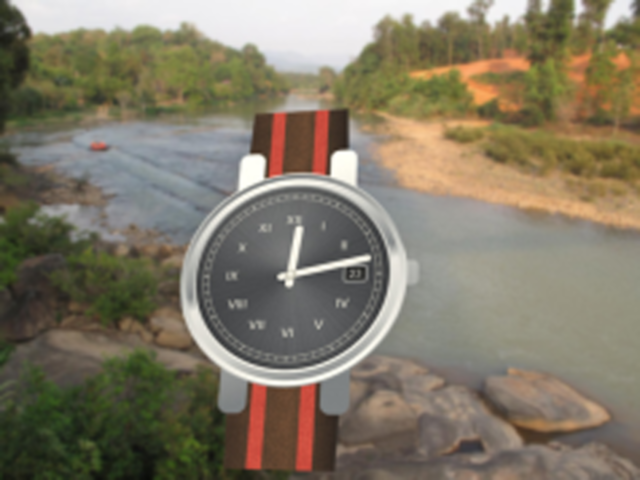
{"hour": 12, "minute": 13}
